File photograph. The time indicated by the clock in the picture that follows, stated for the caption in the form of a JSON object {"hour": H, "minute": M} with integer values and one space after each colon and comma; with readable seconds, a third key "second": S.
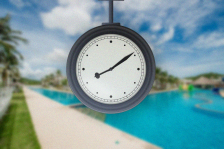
{"hour": 8, "minute": 9}
